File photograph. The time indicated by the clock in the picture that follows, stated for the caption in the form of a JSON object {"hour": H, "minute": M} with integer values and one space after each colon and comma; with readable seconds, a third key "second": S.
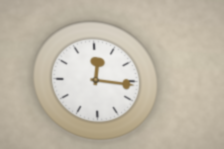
{"hour": 12, "minute": 16}
